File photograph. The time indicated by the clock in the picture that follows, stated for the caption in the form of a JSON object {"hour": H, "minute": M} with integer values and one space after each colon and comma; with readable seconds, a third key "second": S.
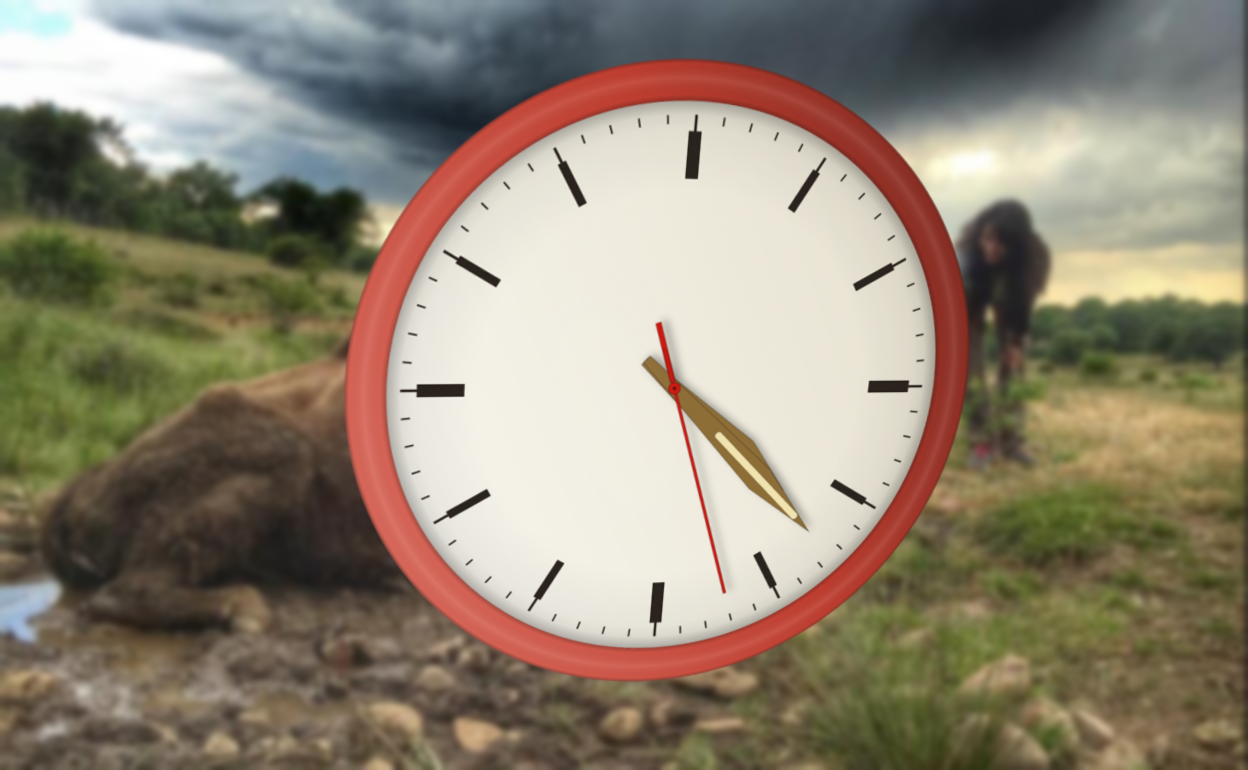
{"hour": 4, "minute": 22, "second": 27}
